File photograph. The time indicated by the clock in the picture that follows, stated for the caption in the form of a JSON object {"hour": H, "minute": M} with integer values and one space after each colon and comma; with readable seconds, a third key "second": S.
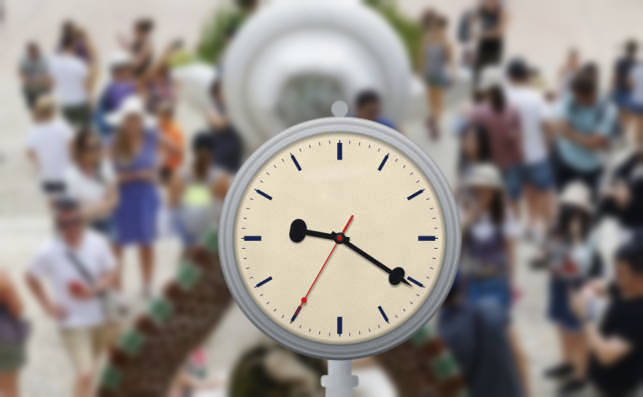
{"hour": 9, "minute": 20, "second": 35}
